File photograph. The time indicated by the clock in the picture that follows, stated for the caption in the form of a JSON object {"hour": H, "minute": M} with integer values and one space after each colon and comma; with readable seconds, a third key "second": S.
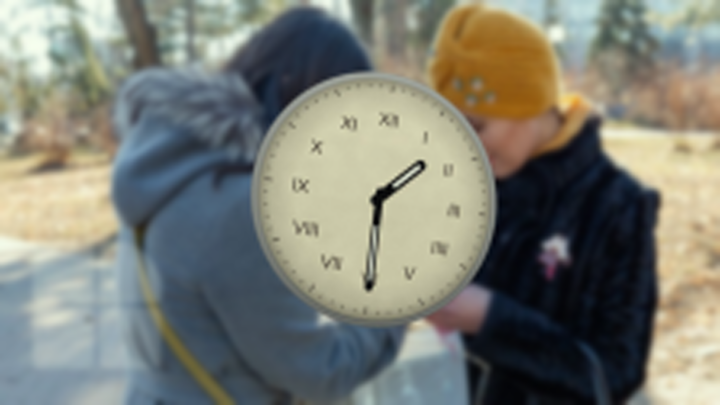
{"hour": 1, "minute": 30}
